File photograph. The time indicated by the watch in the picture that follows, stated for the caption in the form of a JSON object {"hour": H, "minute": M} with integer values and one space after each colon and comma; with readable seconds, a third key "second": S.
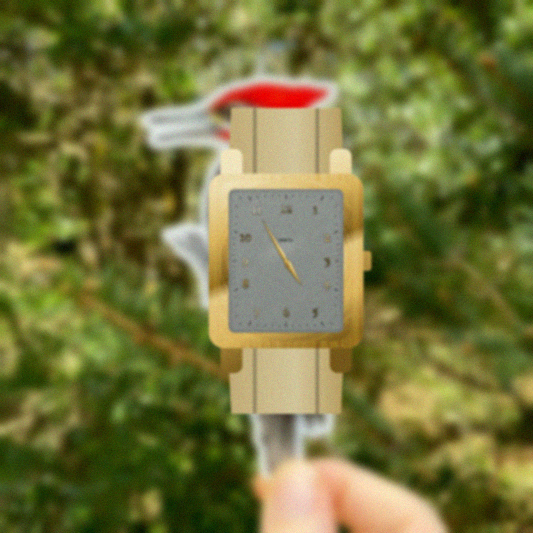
{"hour": 4, "minute": 55}
